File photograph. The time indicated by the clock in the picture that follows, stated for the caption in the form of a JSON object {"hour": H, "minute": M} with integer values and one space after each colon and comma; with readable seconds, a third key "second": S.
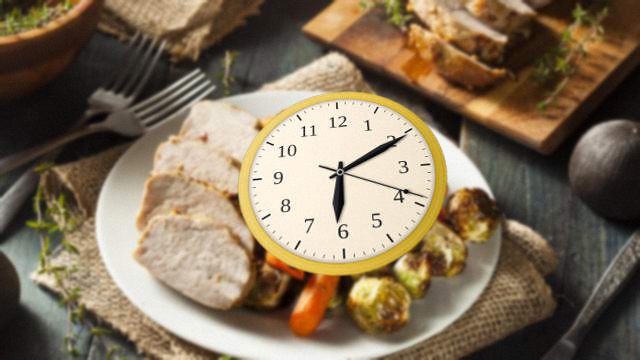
{"hour": 6, "minute": 10, "second": 19}
